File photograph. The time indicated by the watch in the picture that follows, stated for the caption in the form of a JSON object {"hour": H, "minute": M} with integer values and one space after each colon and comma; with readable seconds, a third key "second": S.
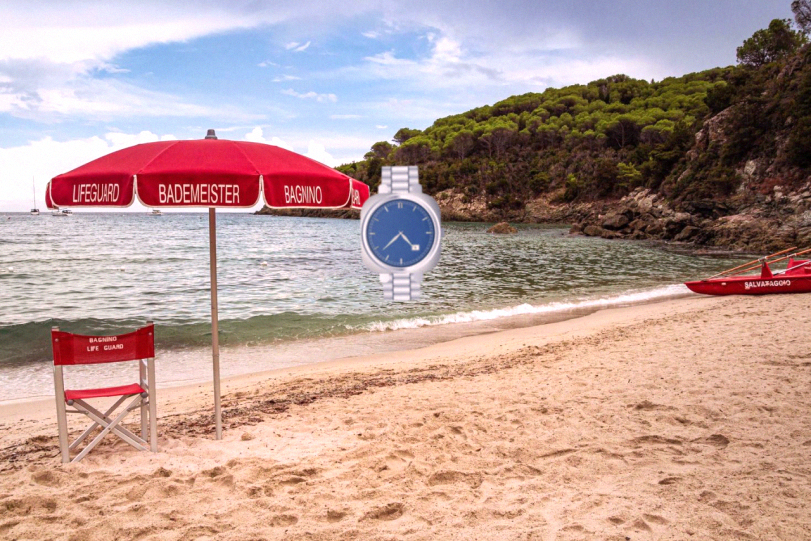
{"hour": 4, "minute": 38}
